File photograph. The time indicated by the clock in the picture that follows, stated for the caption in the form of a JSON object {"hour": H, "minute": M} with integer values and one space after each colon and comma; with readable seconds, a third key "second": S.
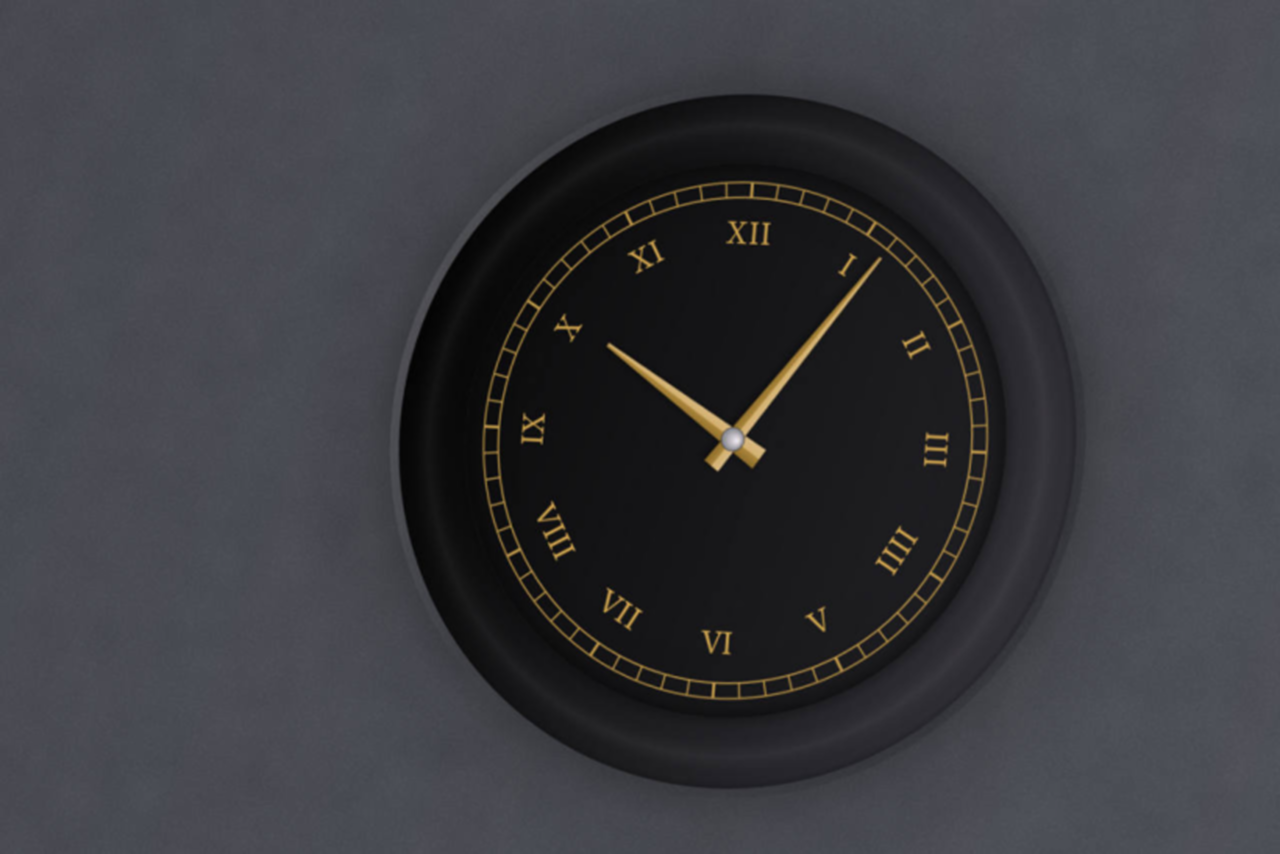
{"hour": 10, "minute": 6}
